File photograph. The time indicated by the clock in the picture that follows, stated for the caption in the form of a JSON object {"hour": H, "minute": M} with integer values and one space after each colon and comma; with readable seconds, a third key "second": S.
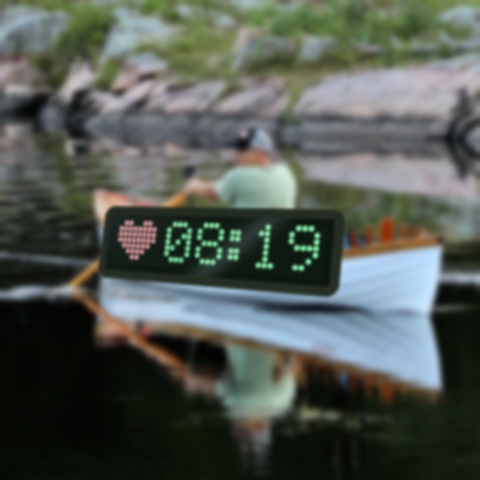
{"hour": 8, "minute": 19}
